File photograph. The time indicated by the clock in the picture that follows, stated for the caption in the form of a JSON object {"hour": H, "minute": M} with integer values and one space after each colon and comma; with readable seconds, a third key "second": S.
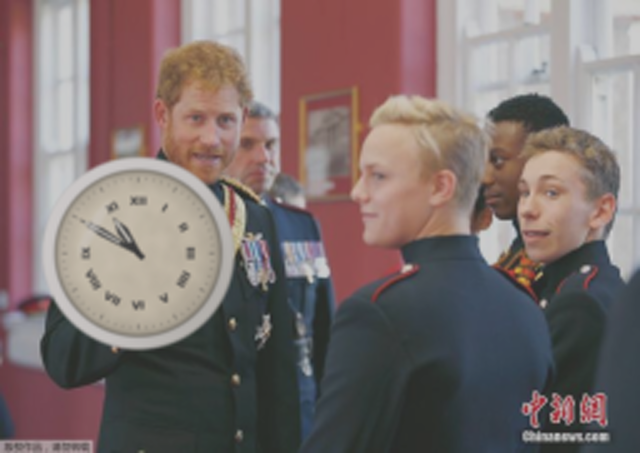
{"hour": 10, "minute": 50}
